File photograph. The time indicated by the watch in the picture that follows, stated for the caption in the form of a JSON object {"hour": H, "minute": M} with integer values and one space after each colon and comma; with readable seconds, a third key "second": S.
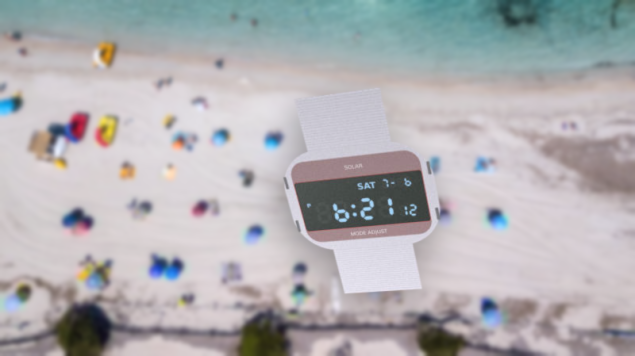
{"hour": 6, "minute": 21, "second": 12}
